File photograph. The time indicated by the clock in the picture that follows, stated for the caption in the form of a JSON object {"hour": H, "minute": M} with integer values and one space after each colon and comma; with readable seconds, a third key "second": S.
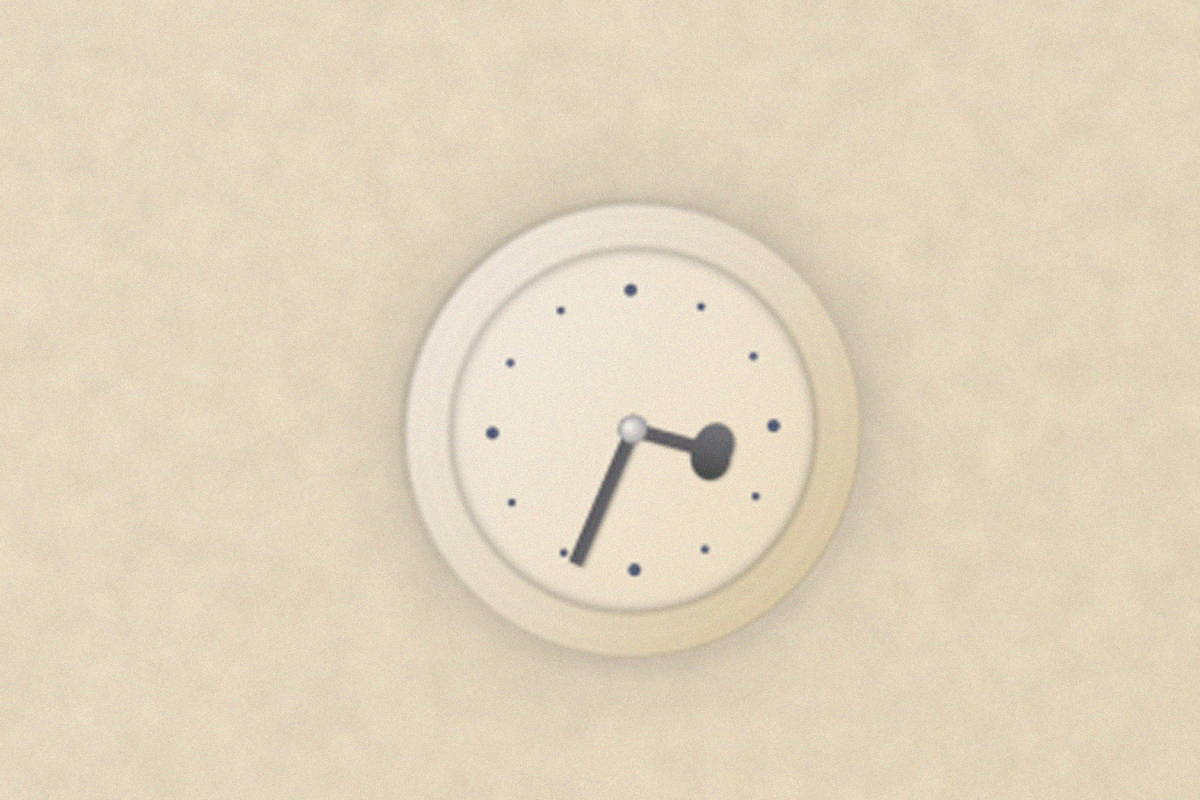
{"hour": 3, "minute": 34}
